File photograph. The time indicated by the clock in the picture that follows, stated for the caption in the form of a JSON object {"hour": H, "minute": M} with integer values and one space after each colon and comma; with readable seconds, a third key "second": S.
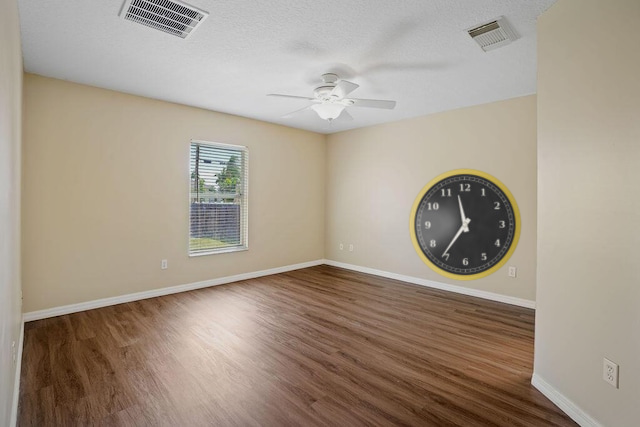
{"hour": 11, "minute": 36}
